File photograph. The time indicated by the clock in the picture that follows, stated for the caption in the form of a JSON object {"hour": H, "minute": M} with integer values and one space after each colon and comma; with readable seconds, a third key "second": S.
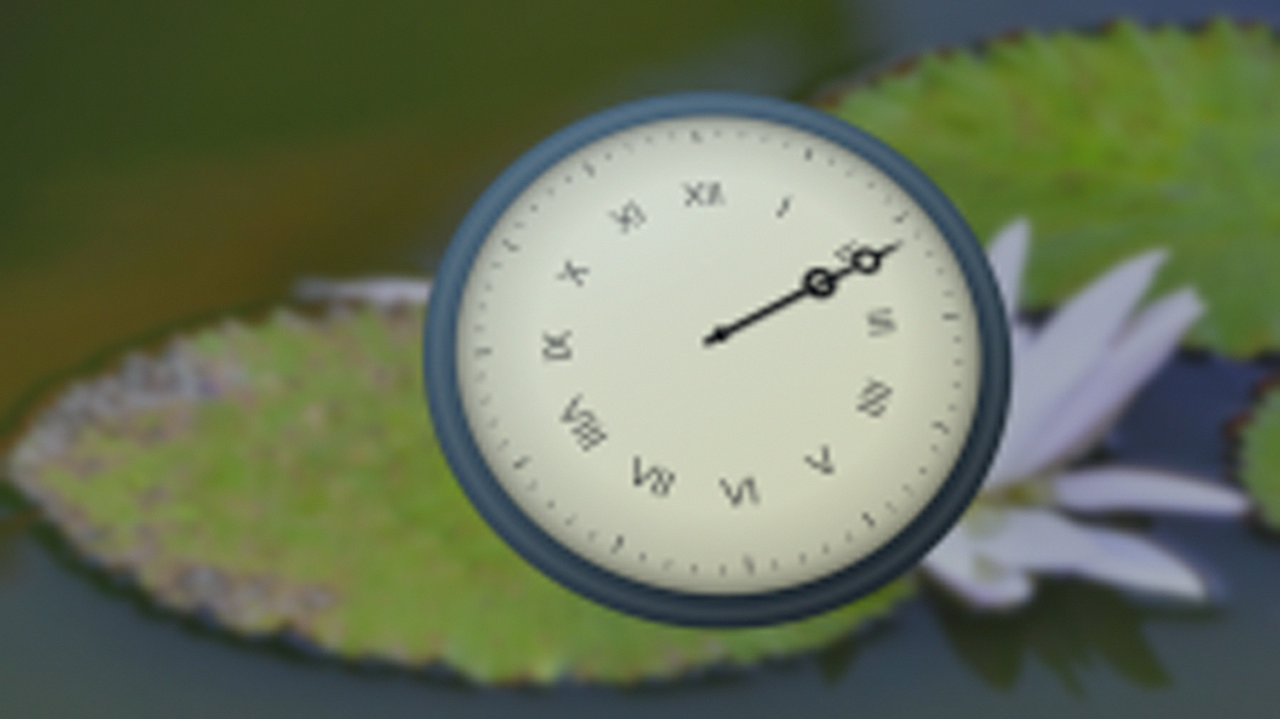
{"hour": 2, "minute": 11}
